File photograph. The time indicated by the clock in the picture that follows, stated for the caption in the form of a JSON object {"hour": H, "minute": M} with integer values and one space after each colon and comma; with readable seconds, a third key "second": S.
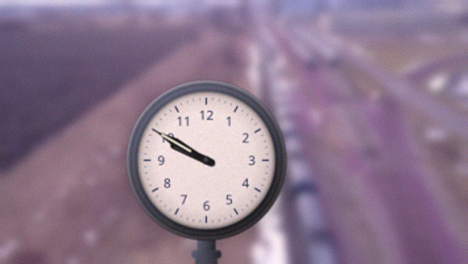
{"hour": 9, "minute": 50}
